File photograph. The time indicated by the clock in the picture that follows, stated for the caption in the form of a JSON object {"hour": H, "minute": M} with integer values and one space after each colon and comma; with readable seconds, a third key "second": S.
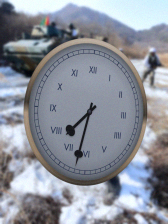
{"hour": 7, "minute": 32}
